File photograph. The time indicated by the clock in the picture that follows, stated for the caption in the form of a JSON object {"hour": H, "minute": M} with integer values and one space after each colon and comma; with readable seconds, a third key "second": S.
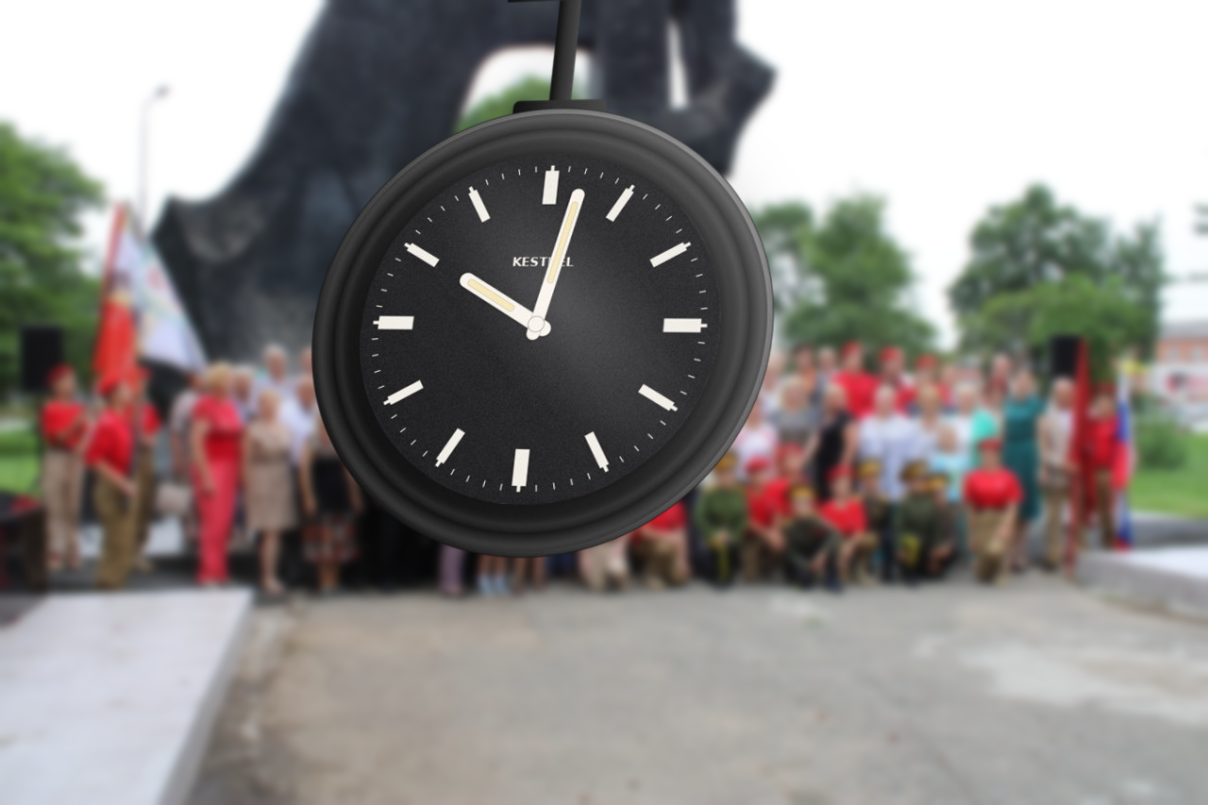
{"hour": 10, "minute": 2}
